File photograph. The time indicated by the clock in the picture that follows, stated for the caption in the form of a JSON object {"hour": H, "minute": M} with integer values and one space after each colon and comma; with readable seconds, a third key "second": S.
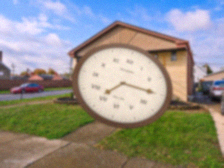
{"hour": 7, "minute": 15}
